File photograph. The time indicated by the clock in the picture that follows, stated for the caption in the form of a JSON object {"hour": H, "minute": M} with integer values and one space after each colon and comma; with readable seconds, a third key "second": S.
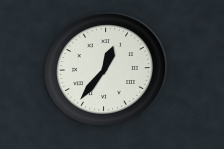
{"hour": 12, "minute": 36}
